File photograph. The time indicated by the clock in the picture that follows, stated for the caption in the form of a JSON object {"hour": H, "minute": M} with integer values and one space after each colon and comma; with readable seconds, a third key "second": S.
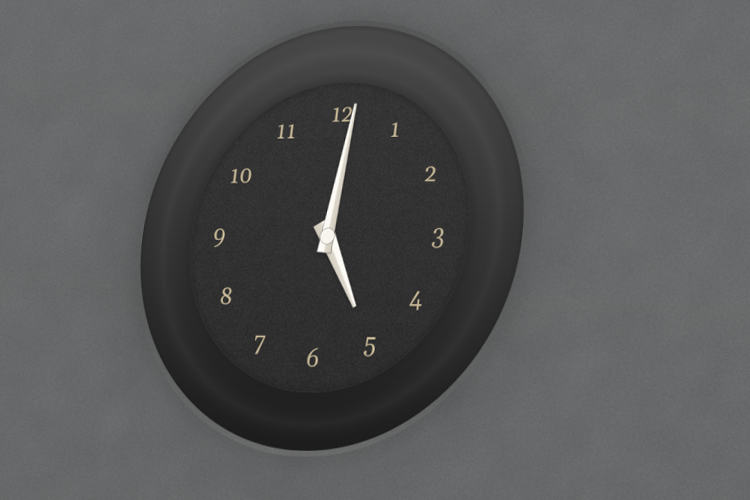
{"hour": 5, "minute": 1}
